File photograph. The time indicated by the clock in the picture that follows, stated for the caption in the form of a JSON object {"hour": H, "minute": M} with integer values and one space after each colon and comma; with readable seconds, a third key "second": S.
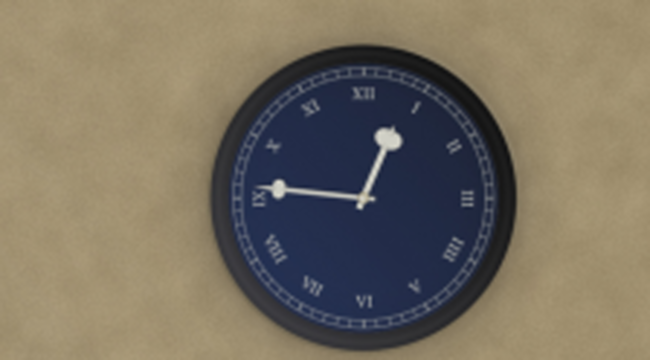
{"hour": 12, "minute": 46}
